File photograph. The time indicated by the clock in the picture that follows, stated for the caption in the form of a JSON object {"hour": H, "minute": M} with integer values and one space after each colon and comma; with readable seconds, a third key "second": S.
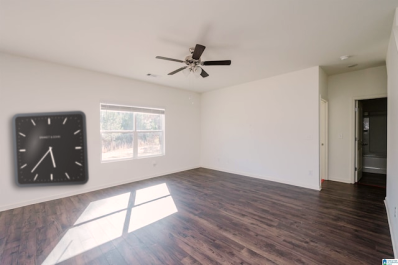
{"hour": 5, "minute": 37}
